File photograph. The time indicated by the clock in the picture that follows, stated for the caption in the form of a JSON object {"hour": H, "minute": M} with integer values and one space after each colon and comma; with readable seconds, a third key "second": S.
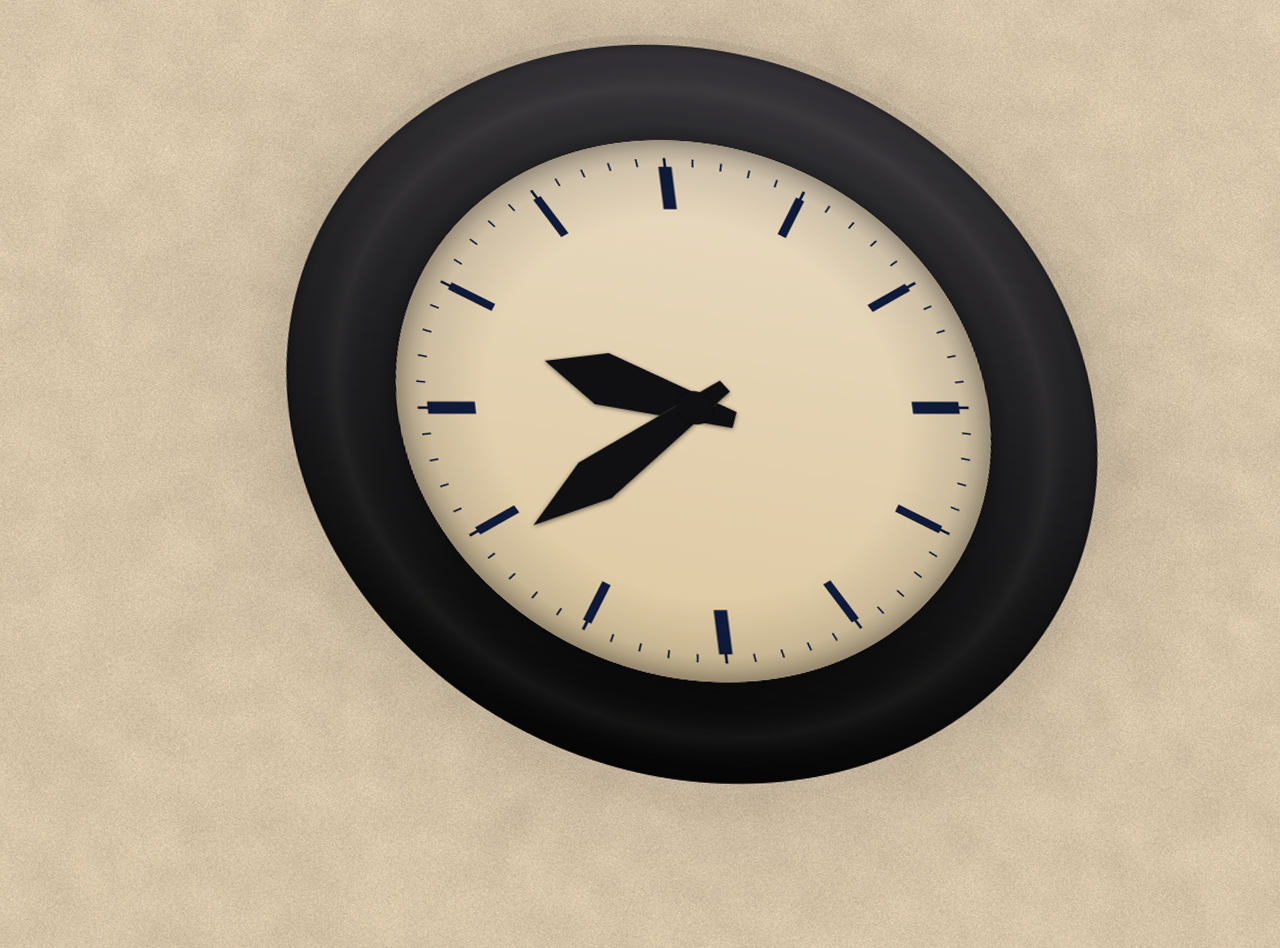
{"hour": 9, "minute": 39}
